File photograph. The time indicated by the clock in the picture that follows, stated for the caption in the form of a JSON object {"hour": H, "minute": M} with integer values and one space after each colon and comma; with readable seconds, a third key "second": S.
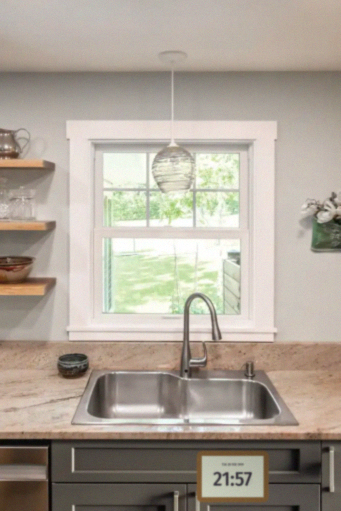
{"hour": 21, "minute": 57}
